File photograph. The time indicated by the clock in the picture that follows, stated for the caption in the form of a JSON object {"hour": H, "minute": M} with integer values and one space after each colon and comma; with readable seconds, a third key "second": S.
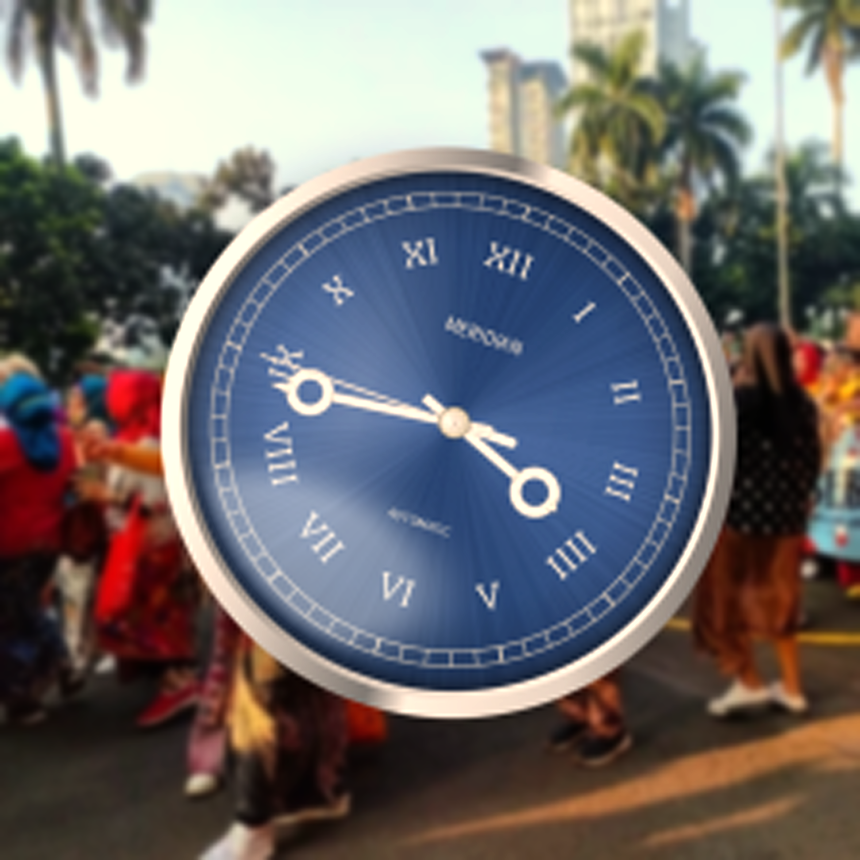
{"hour": 3, "minute": 43, "second": 45}
